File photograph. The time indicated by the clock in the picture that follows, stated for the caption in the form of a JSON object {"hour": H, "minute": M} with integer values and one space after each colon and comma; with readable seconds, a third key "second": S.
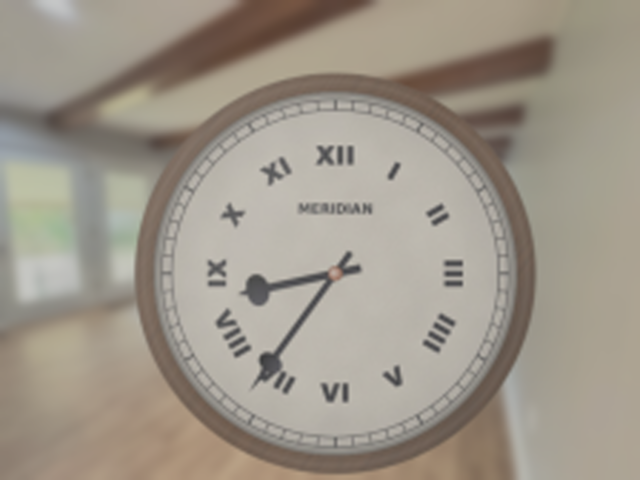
{"hour": 8, "minute": 36}
